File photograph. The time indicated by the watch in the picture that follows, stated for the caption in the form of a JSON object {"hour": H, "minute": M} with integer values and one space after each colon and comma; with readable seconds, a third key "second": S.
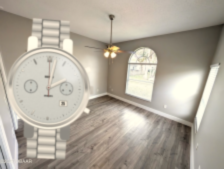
{"hour": 2, "minute": 2}
